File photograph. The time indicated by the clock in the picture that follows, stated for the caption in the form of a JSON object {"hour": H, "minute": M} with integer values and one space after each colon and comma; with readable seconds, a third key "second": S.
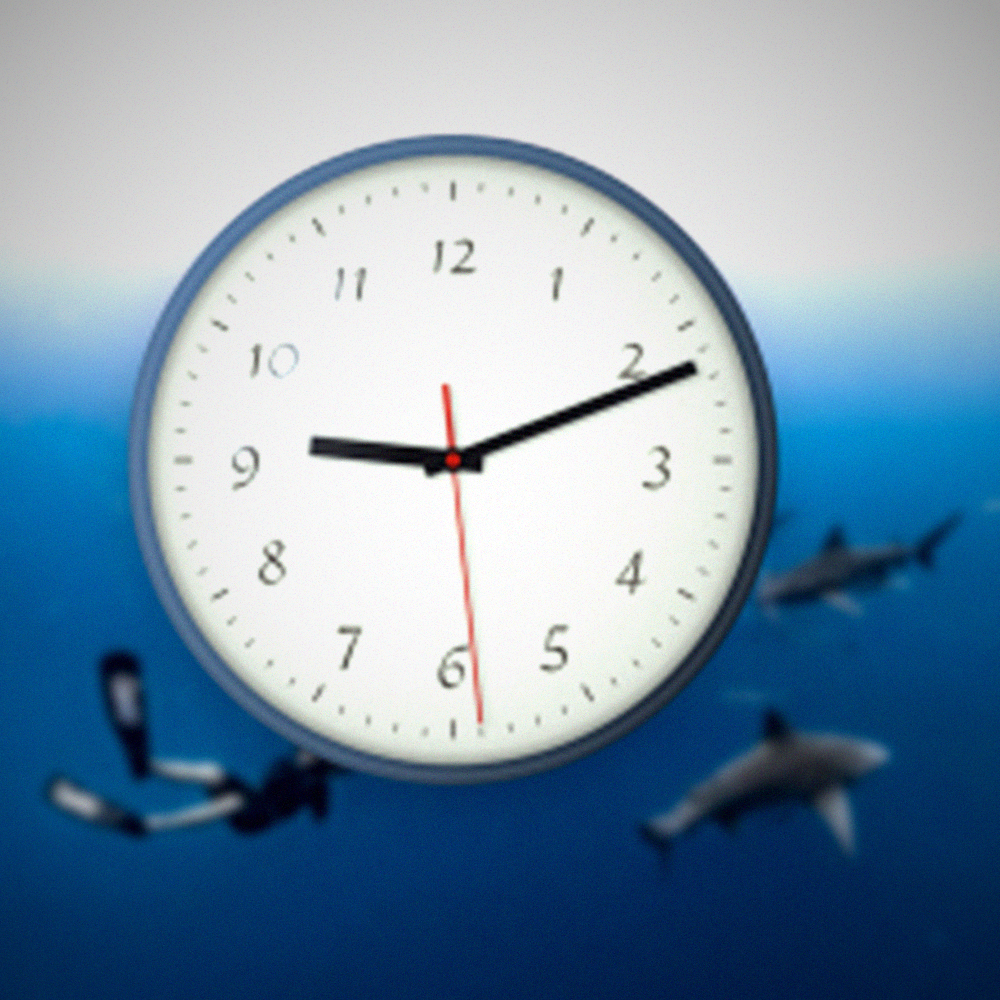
{"hour": 9, "minute": 11, "second": 29}
